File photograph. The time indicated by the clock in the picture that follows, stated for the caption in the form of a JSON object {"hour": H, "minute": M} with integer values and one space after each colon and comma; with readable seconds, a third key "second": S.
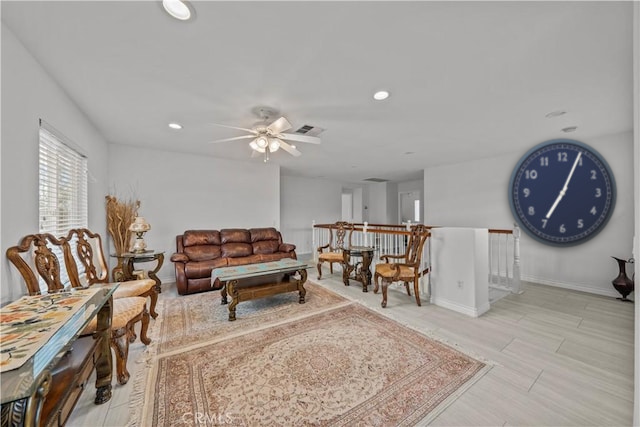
{"hour": 7, "minute": 4}
